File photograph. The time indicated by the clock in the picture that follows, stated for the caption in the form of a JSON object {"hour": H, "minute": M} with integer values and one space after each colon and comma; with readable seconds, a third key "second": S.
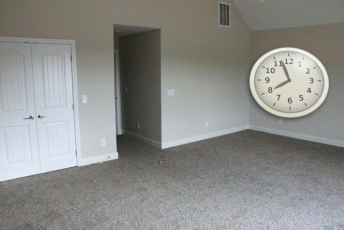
{"hour": 7, "minute": 57}
